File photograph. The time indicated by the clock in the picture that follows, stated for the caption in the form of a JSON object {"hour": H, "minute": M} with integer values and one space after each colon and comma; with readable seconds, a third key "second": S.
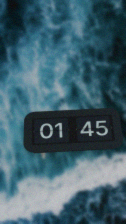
{"hour": 1, "minute": 45}
